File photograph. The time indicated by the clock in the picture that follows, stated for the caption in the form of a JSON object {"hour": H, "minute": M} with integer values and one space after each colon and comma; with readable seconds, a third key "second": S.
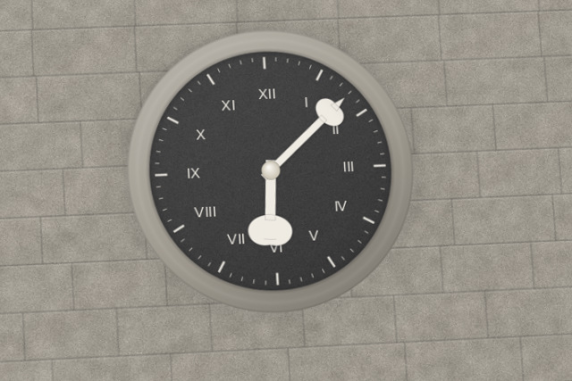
{"hour": 6, "minute": 8}
